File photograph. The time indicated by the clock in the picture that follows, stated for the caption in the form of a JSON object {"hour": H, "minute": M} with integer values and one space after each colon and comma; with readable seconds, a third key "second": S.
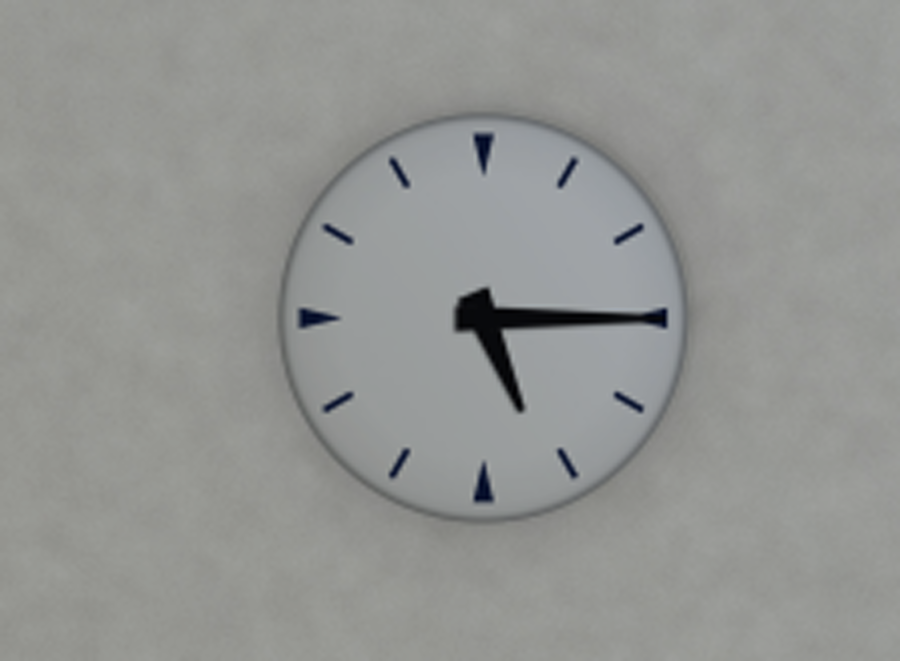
{"hour": 5, "minute": 15}
